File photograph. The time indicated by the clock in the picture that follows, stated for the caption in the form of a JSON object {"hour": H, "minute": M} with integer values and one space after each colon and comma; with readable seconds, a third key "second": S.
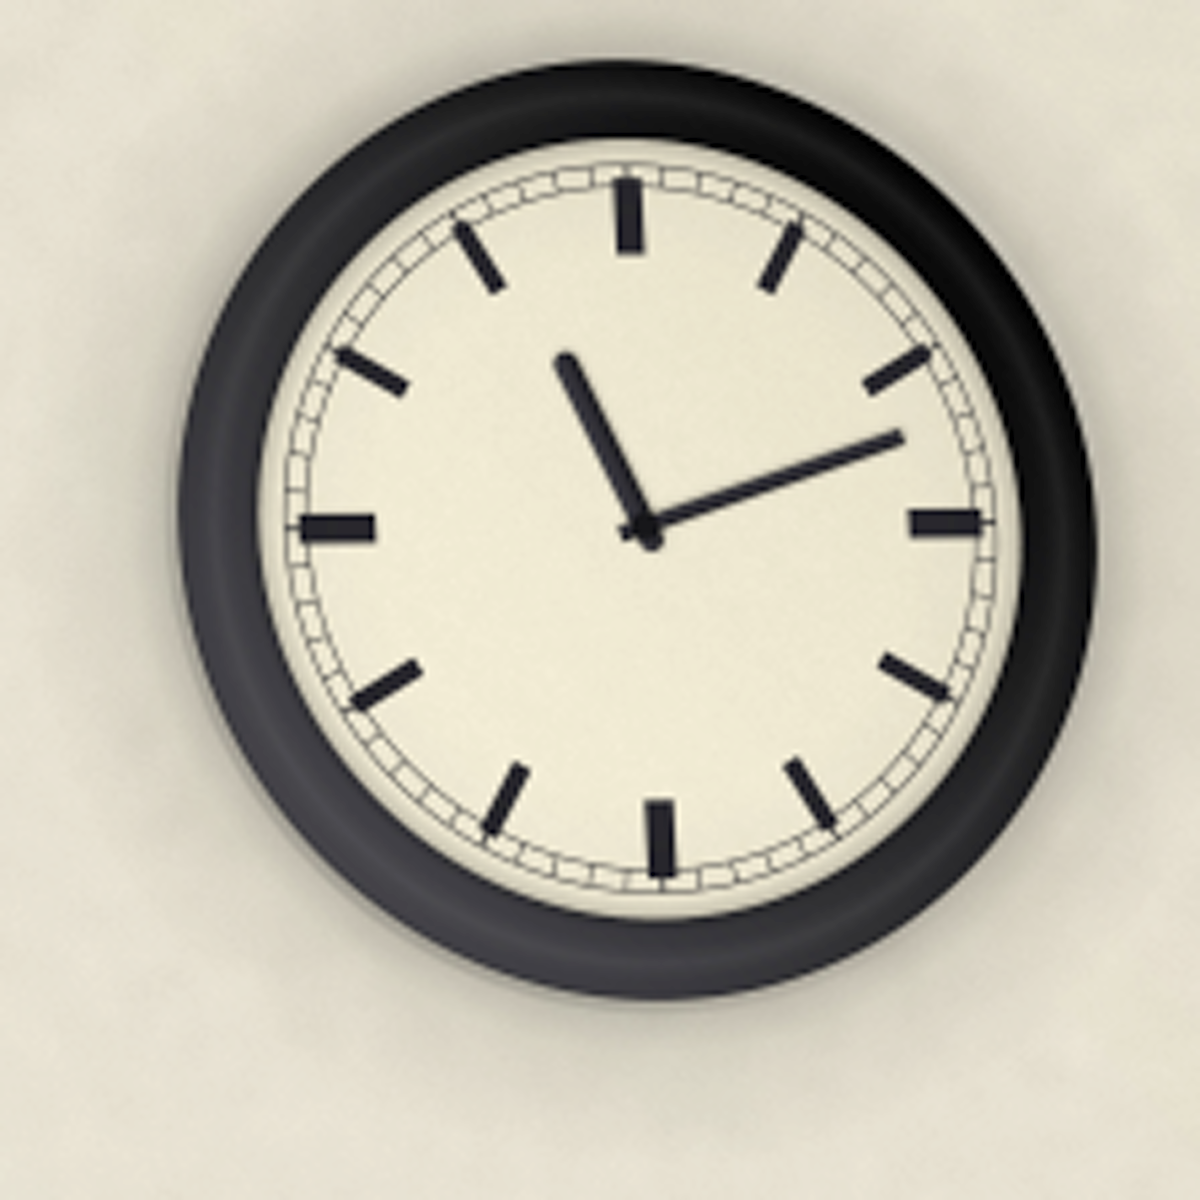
{"hour": 11, "minute": 12}
